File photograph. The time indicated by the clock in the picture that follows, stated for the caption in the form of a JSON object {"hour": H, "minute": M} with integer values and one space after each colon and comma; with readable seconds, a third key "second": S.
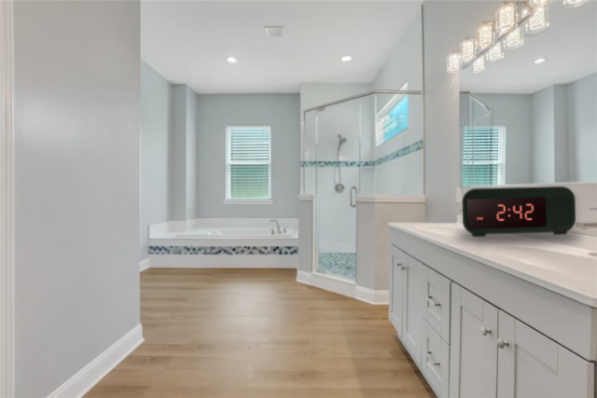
{"hour": 2, "minute": 42}
